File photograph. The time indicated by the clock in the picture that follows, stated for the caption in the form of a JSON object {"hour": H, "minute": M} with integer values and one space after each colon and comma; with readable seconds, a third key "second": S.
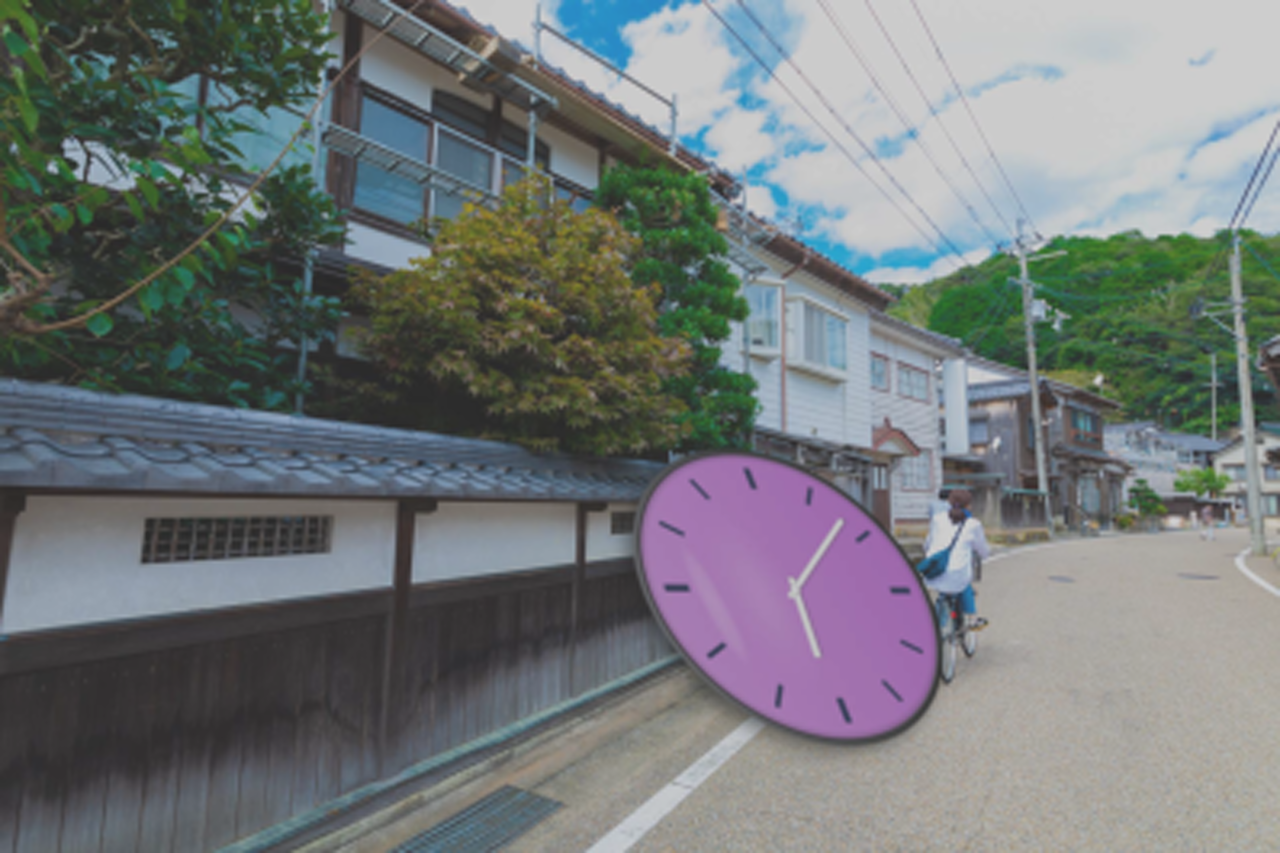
{"hour": 6, "minute": 8}
